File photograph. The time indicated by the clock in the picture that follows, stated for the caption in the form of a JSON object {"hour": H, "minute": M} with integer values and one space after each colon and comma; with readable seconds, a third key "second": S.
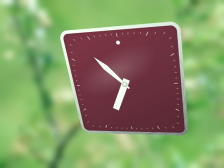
{"hour": 6, "minute": 53}
